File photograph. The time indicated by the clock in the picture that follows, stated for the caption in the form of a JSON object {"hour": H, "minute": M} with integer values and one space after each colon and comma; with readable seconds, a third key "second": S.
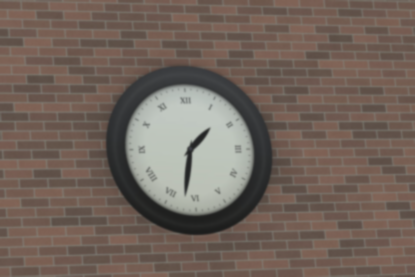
{"hour": 1, "minute": 32}
